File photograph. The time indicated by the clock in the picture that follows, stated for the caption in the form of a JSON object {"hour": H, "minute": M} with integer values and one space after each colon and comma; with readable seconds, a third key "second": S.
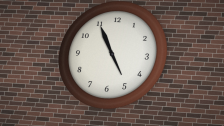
{"hour": 4, "minute": 55}
